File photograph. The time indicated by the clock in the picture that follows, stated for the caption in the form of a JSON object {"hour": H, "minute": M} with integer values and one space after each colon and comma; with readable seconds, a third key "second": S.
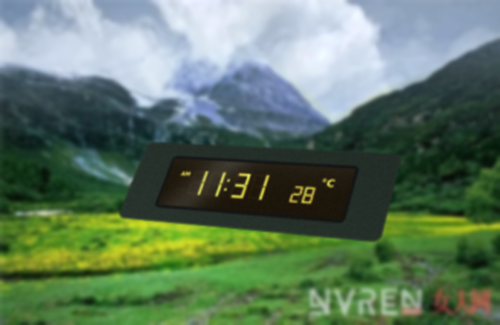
{"hour": 11, "minute": 31}
